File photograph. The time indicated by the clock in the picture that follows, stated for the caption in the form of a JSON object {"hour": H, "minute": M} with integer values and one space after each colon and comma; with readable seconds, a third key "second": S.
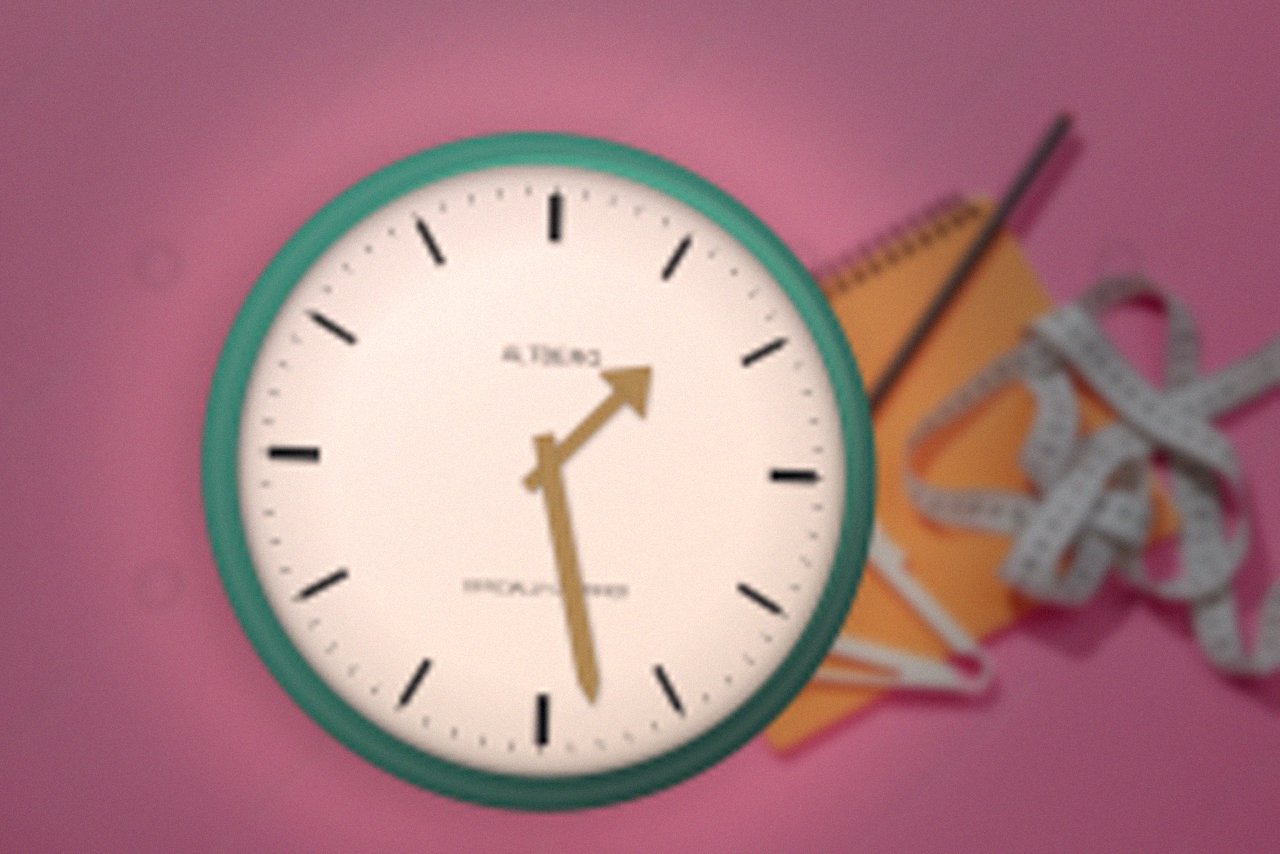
{"hour": 1, "minute": 28}
